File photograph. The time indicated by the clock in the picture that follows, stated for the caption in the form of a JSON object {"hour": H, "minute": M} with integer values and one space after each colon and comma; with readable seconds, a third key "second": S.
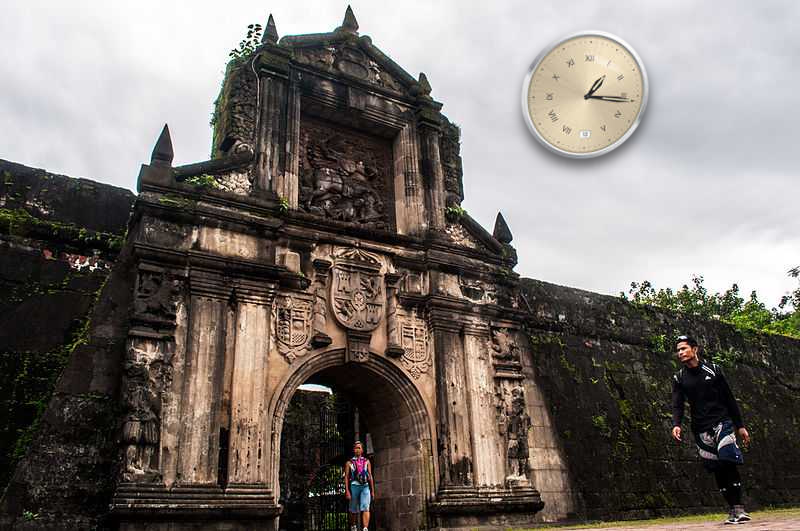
{"hour": 1, "minute": 16}
